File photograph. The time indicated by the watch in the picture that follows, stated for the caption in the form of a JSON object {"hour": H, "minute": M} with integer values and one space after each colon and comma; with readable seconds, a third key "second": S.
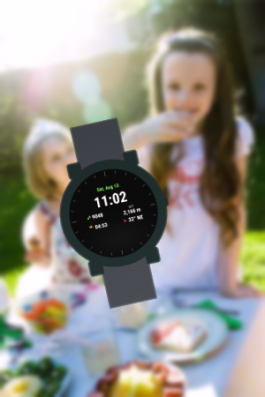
{"hour": 11, "minute": 2}
